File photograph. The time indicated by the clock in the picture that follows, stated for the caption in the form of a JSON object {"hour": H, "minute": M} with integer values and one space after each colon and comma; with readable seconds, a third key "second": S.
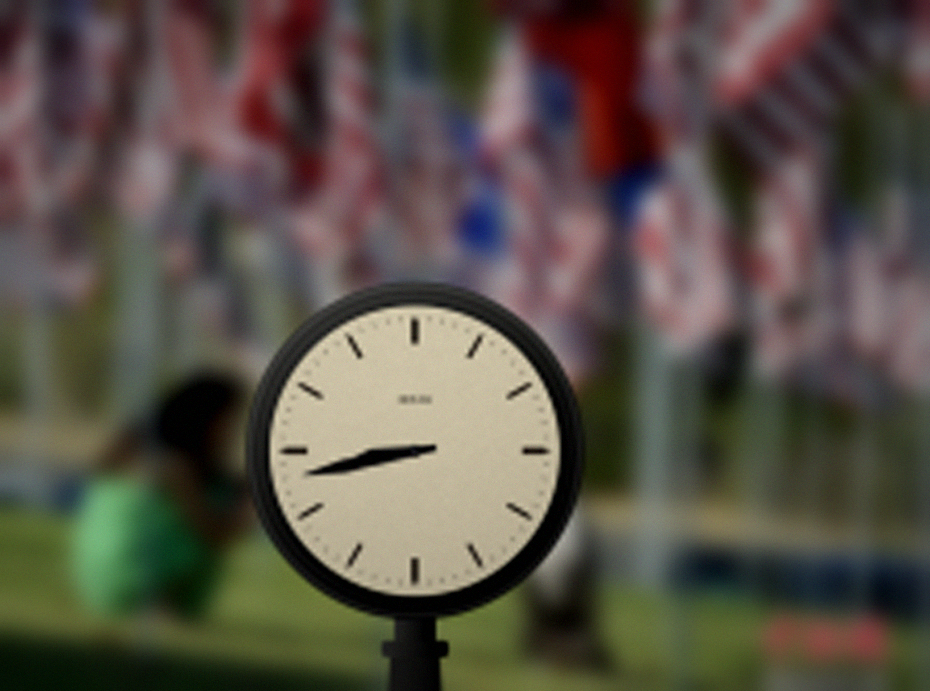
{"hour": 8, "minute": 43}
